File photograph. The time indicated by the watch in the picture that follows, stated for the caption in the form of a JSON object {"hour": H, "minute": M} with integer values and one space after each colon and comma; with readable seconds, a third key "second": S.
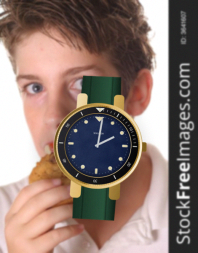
{"hour": 2, "minute": 1}
